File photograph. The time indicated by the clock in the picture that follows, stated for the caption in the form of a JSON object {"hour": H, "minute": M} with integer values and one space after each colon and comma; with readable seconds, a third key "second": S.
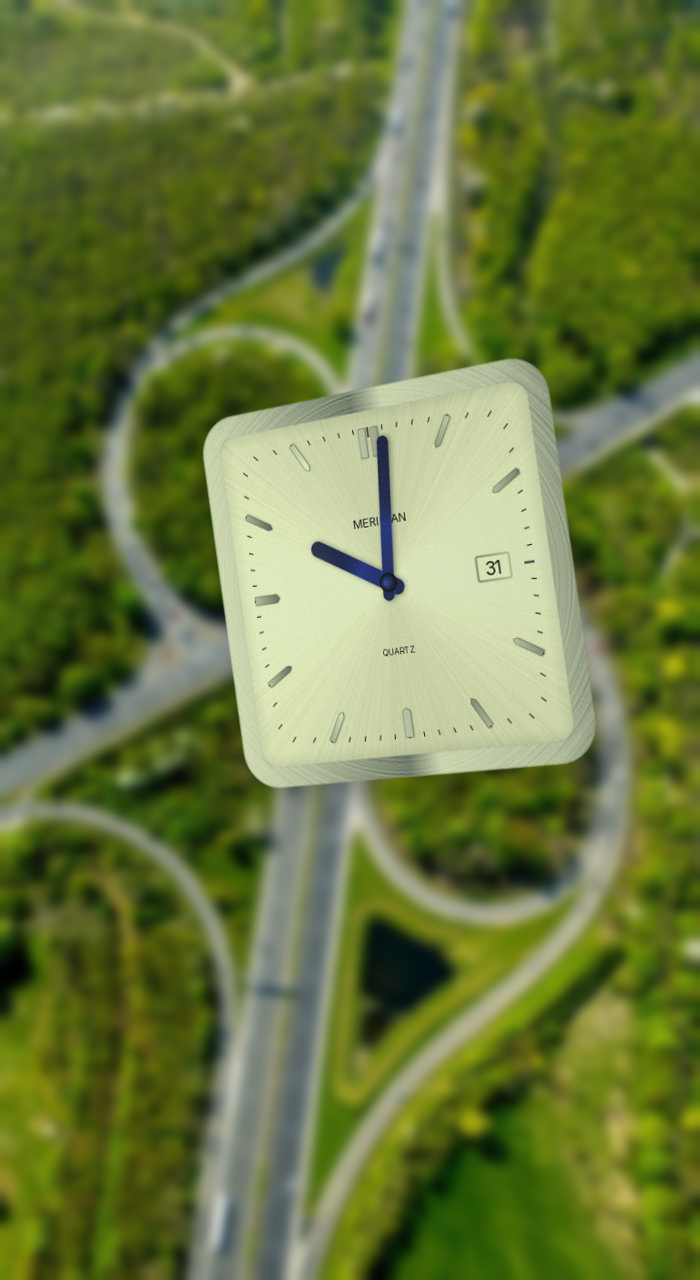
{"hour": 10, "minute": 1}
